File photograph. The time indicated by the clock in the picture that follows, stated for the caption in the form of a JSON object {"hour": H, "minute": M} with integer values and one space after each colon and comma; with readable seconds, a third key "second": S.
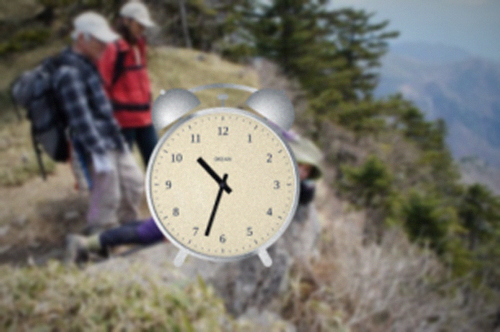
{"hour": 10, "minute": 33}
